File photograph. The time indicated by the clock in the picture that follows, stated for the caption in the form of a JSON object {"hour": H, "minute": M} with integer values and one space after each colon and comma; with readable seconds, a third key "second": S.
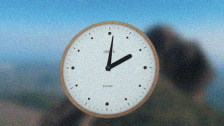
{"hour": 2, "minute": 1}
